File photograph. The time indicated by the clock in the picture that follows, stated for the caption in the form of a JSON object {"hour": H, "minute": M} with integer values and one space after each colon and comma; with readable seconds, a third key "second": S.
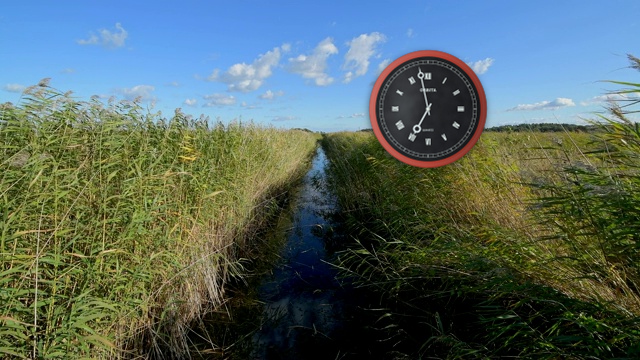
{"hour": 6, "minute": 58}
